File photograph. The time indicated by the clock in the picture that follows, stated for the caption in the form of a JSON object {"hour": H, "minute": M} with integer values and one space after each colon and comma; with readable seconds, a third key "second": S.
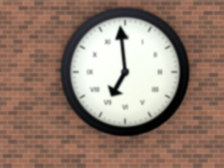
{"hour": 6, "minute": 59}
